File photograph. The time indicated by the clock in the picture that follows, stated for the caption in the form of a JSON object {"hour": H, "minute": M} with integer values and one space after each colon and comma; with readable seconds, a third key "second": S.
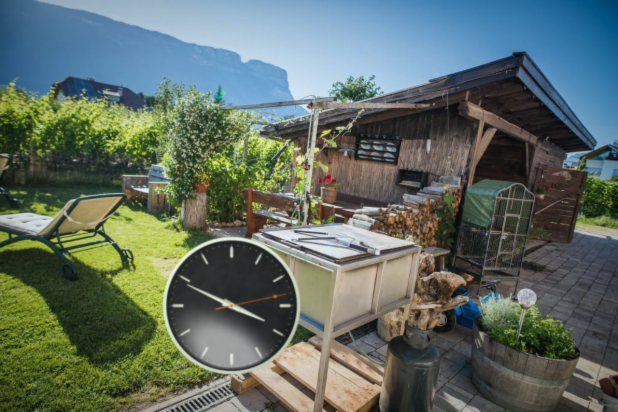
{"hour": 3, "minute": 49, "second": 13}
